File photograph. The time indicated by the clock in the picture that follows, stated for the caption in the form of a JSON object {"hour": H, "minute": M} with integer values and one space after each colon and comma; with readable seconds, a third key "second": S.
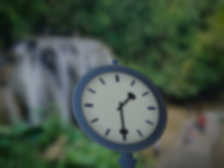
{"hour": 1, "minute": 30}
